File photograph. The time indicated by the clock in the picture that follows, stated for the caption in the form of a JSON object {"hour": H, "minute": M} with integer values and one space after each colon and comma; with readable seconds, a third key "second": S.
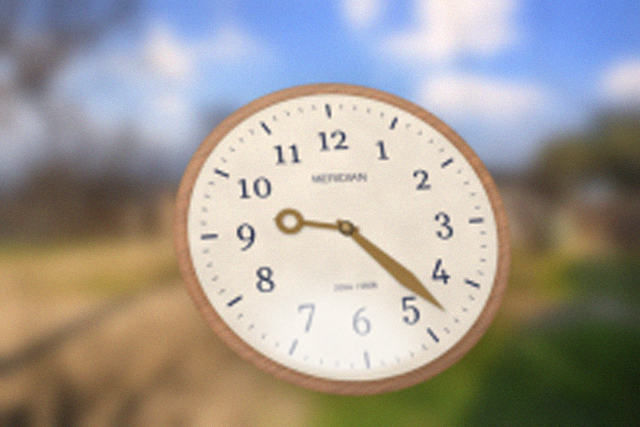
{"hour": 9, "minute": 23}
